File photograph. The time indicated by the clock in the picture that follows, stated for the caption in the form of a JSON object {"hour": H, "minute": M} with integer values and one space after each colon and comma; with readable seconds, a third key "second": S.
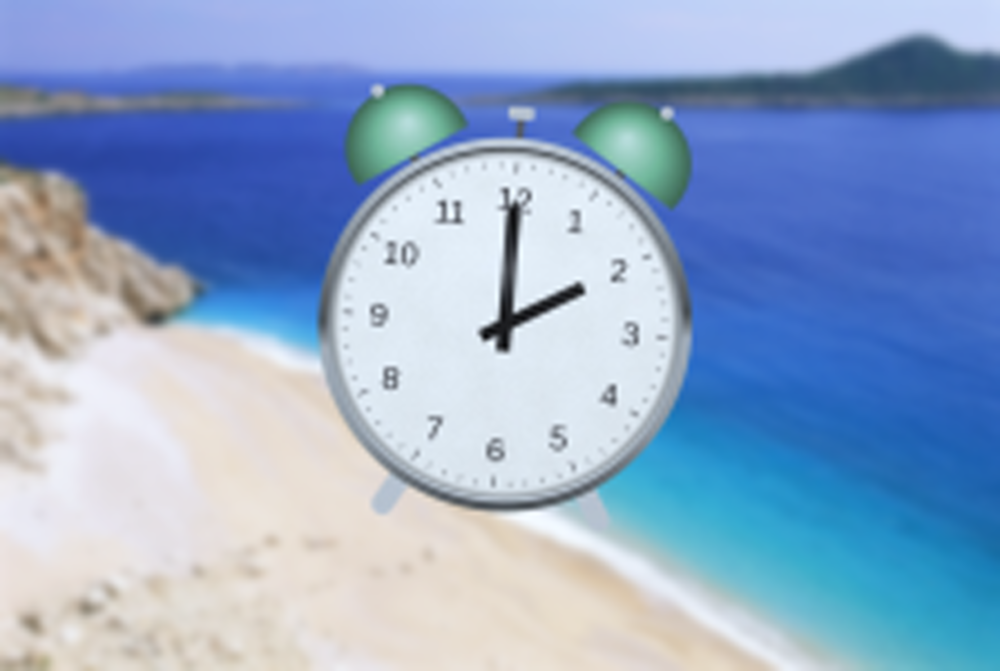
{"hour": 2, "minute": 0}
